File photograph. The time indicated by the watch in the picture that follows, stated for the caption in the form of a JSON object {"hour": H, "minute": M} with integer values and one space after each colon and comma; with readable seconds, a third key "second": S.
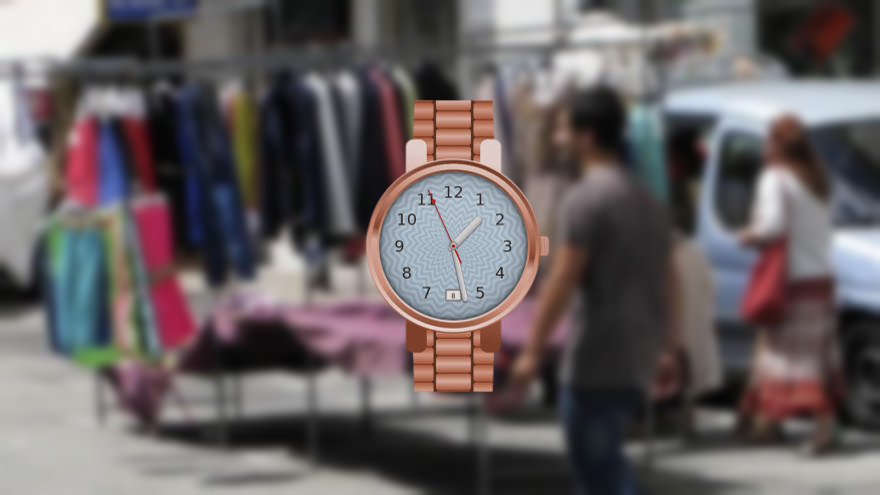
{"hour": 1, "minute": 27, "second": 56}
